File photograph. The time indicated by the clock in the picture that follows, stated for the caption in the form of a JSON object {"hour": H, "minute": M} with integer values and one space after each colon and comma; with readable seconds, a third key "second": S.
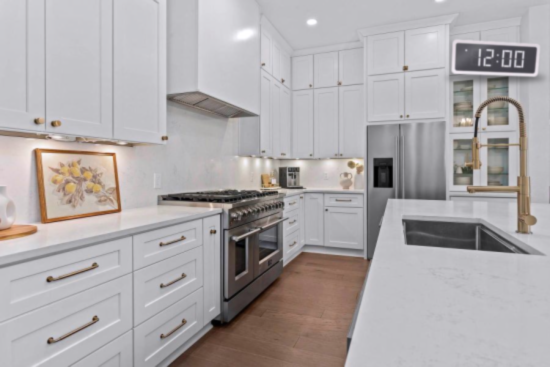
{"hour": 12, "minute": 0}
